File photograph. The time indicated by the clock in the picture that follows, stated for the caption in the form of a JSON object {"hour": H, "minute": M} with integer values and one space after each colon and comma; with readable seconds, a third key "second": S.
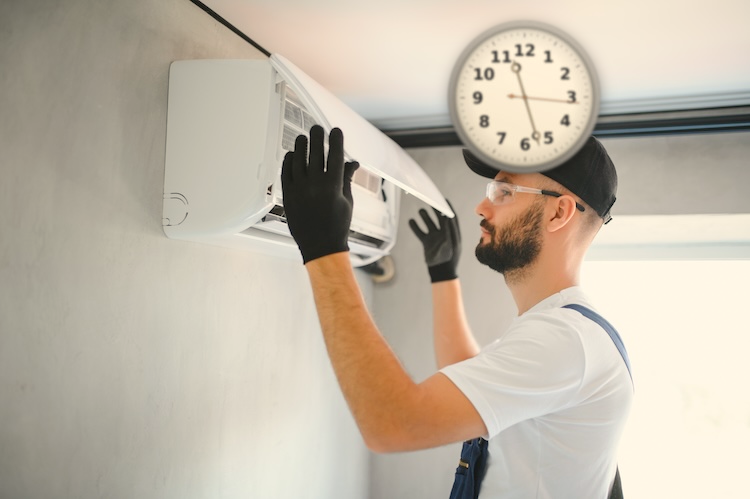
{"hour": 11, "minute": 27, "second": 16}
